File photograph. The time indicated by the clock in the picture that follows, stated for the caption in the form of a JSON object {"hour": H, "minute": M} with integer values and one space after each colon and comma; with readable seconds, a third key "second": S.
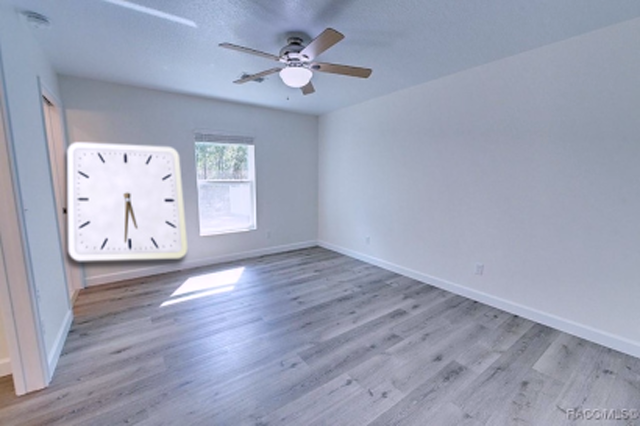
{"hour": 5, "minute": 31}
